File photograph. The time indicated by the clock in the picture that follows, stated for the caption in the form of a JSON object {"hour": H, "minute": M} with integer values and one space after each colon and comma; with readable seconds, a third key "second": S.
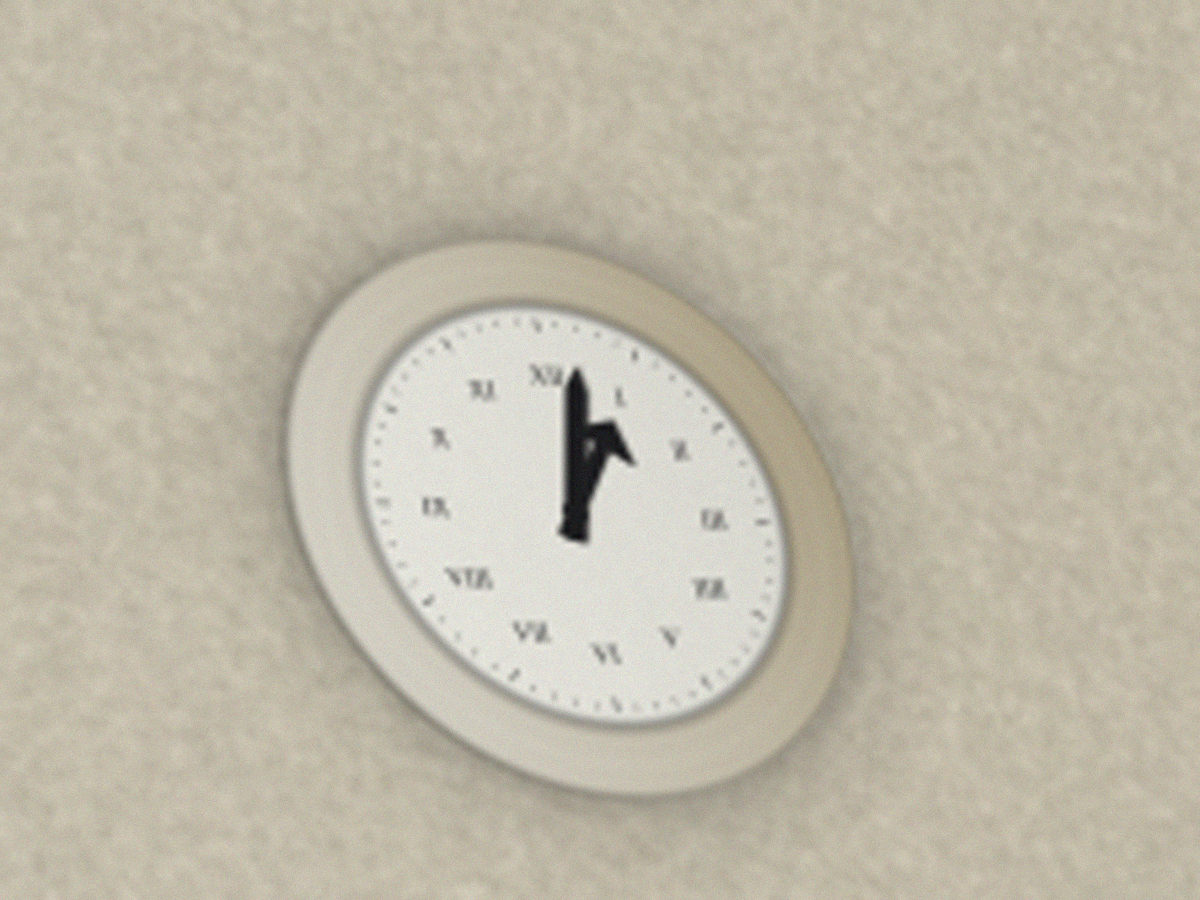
{"hour": 1, "minute": 2}
